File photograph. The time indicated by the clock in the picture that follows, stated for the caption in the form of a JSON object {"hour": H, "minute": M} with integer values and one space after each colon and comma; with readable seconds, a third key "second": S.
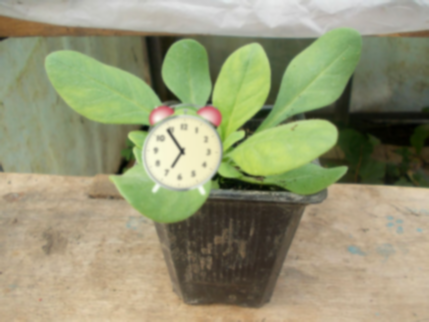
{"hour": 6, "minute": 54}
